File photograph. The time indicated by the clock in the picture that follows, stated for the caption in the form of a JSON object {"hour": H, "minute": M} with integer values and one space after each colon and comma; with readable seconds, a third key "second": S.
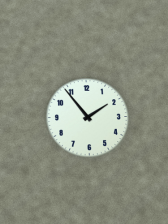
{"hour": 1, "minute": 54}
